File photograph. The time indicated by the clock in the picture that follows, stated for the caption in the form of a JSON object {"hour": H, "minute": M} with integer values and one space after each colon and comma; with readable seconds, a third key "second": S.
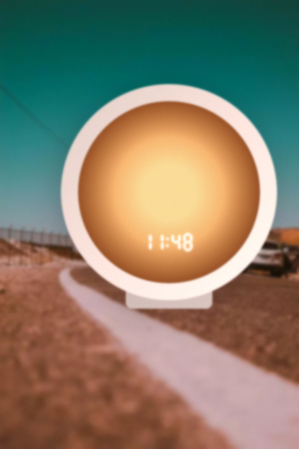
{"hour": 11, "minute": 48}
